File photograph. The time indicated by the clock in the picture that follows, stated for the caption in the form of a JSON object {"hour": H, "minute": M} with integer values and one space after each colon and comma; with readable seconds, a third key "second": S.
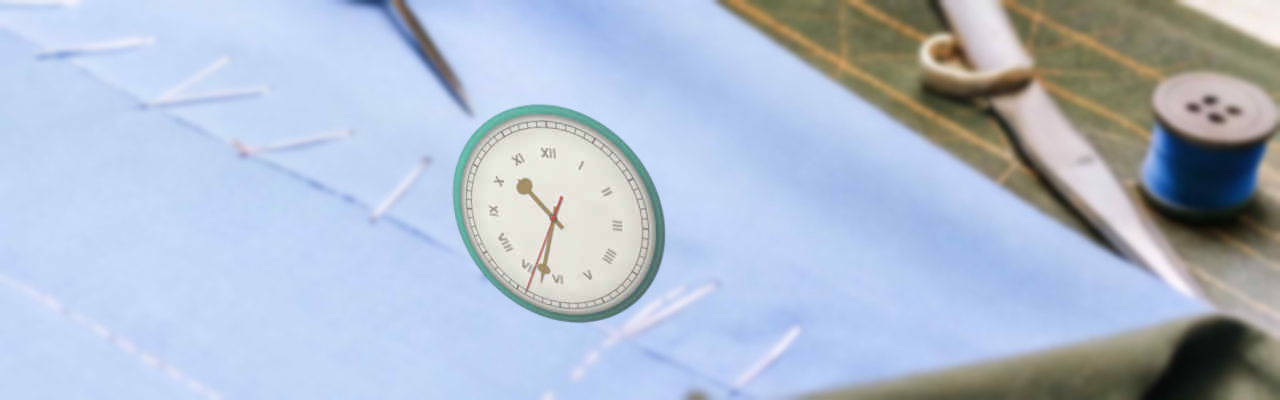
{"hour": 10, "minute": 32, "second": 34}
